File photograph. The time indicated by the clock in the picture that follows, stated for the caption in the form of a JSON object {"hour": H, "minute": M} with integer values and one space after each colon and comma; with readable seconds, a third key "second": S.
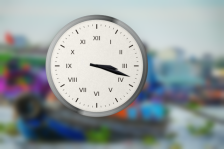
{"hour": 3, "minute": 18}
